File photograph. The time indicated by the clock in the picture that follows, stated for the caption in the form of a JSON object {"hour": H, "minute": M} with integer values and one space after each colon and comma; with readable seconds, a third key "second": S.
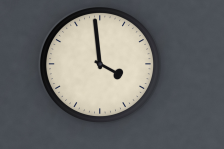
{"hour": 3, "minute": 59}
